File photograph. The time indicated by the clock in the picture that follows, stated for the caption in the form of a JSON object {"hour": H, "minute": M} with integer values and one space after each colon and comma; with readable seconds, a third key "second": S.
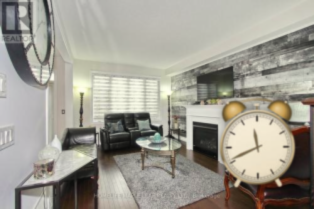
{"hour": 11, "minute": 41}
